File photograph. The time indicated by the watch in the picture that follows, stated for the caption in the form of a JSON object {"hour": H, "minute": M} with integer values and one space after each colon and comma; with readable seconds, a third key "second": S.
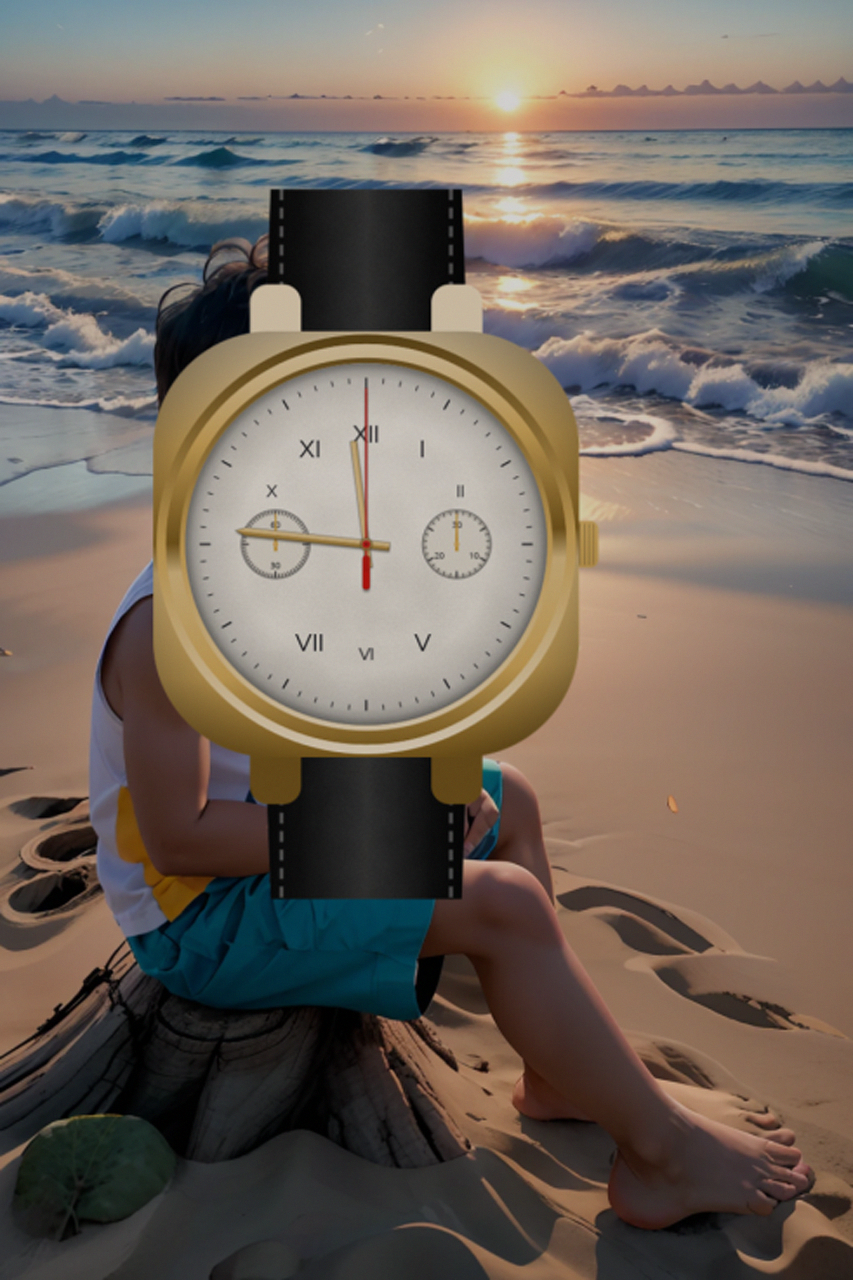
{"hour": 11, "minute": 46}
